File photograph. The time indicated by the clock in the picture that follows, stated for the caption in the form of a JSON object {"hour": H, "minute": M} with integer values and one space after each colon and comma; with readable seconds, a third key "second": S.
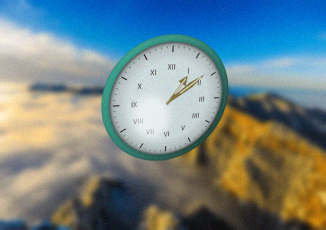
{"hour": 1, "minute": 9}
